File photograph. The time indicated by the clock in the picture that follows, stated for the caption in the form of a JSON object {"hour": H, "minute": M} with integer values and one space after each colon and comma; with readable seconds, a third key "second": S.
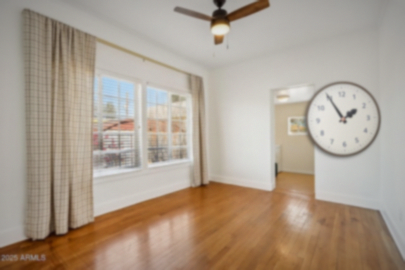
{"hour": 1, "minute": 55}
